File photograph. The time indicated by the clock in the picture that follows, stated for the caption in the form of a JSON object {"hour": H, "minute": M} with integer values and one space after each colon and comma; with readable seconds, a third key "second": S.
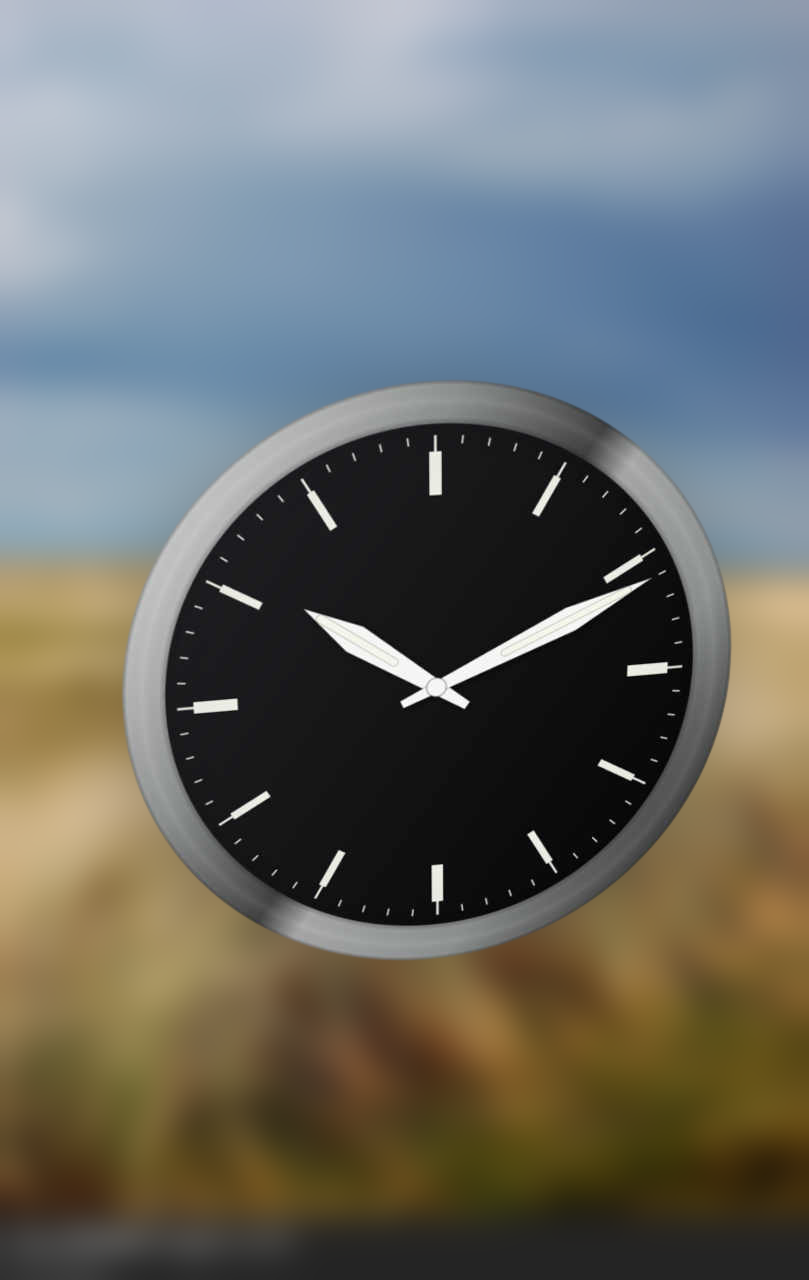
{"hour": 10, "minute": 11}
